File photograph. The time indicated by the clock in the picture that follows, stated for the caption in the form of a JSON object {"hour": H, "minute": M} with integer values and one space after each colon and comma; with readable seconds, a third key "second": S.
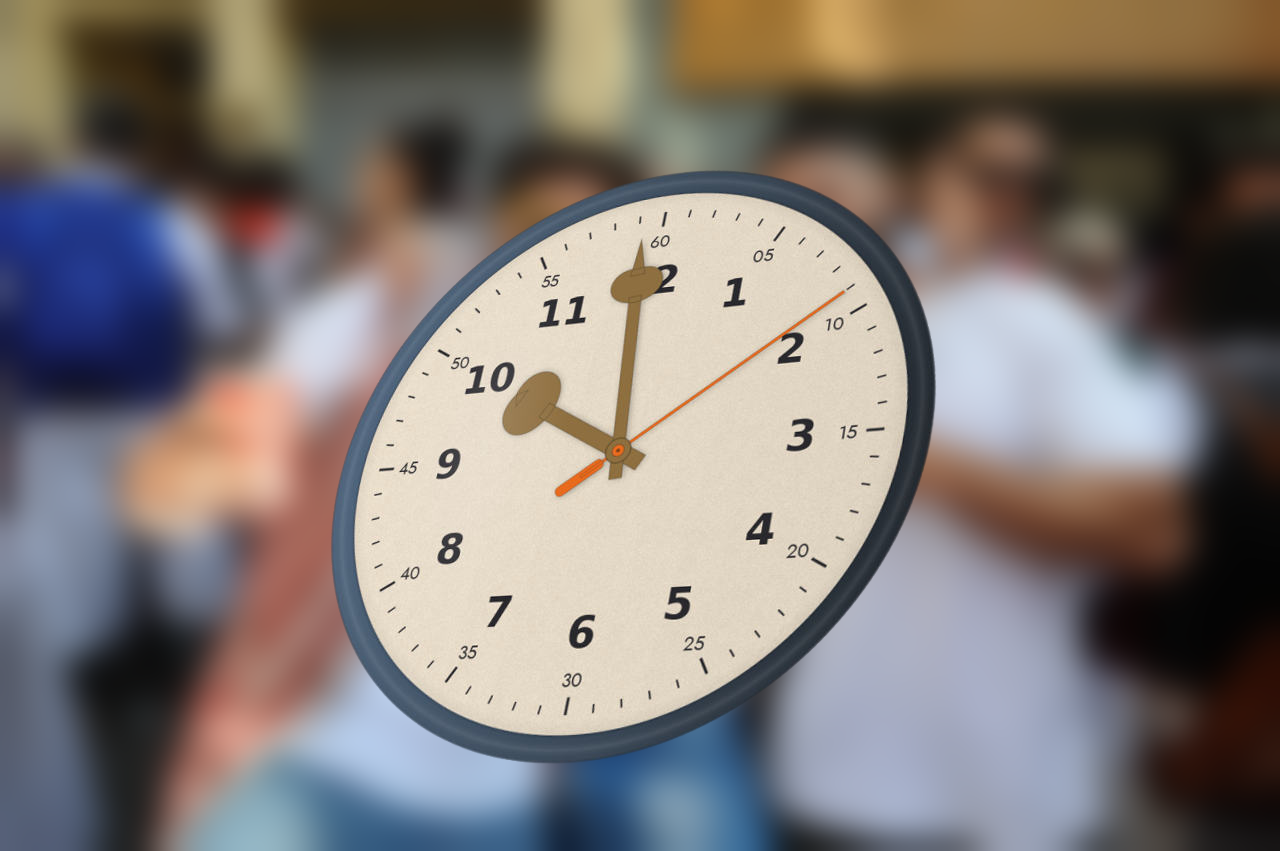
{"hour": 9, "minute": 59, "second": 9}
